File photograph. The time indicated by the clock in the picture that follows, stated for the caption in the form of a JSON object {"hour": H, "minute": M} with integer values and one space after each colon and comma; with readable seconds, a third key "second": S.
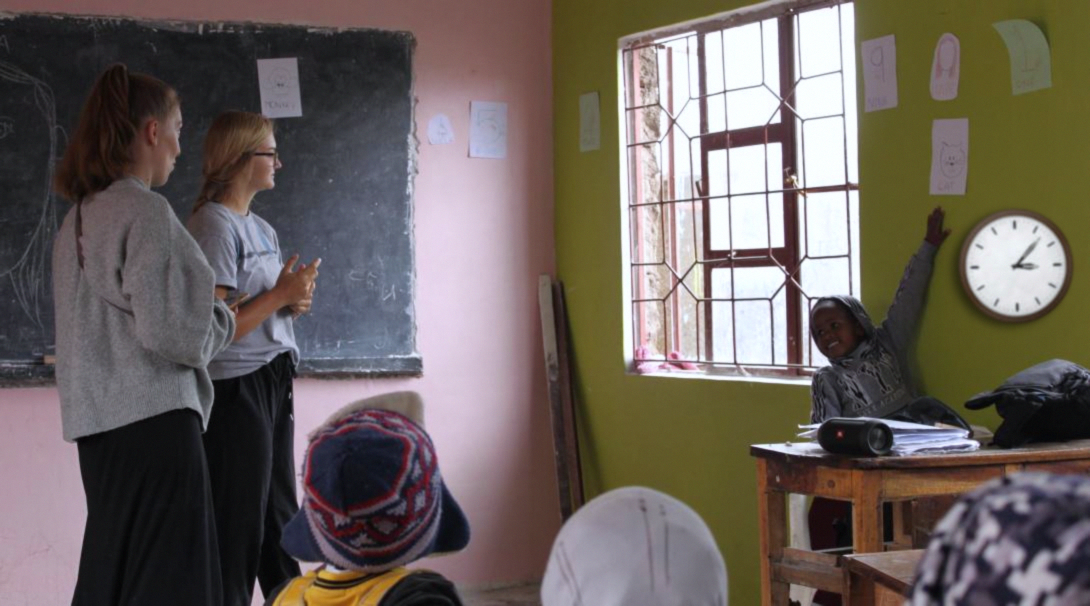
{"hour": 3, "minute": 7}
